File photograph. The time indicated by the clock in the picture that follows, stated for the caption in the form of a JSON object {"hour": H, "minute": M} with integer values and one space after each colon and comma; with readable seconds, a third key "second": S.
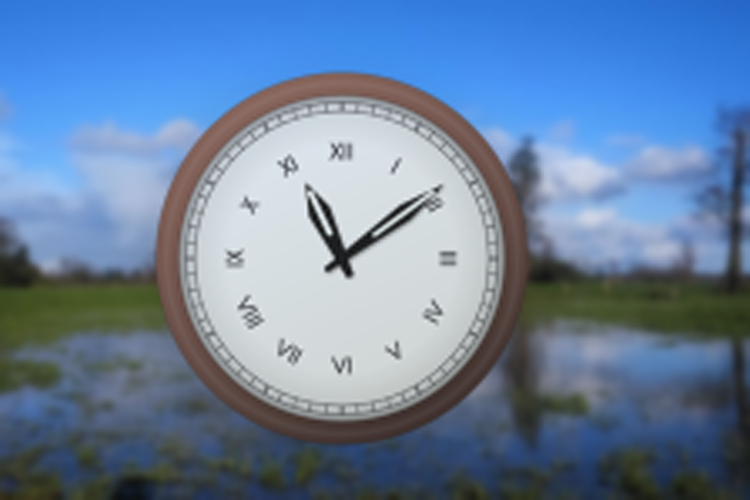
{"hour": 11, "minute": 9}
